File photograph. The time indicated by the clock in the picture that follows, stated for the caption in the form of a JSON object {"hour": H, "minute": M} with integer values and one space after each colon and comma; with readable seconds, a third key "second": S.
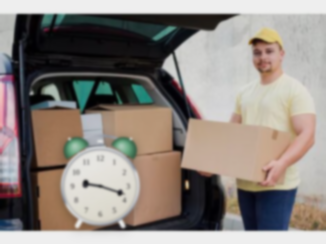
{"hour": 9, "minute": 18}
